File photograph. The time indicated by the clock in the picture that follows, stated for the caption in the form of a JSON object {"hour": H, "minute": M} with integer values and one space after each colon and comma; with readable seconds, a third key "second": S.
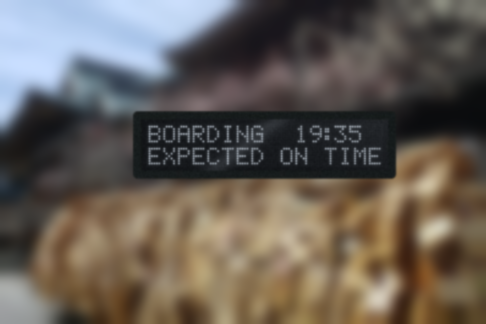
{"hour": 19, "minute": 35}
